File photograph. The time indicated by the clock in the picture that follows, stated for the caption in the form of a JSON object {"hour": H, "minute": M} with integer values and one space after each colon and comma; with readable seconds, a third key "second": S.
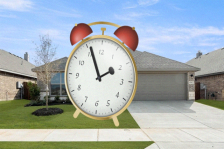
{"hour": 1, "minute": 56}
